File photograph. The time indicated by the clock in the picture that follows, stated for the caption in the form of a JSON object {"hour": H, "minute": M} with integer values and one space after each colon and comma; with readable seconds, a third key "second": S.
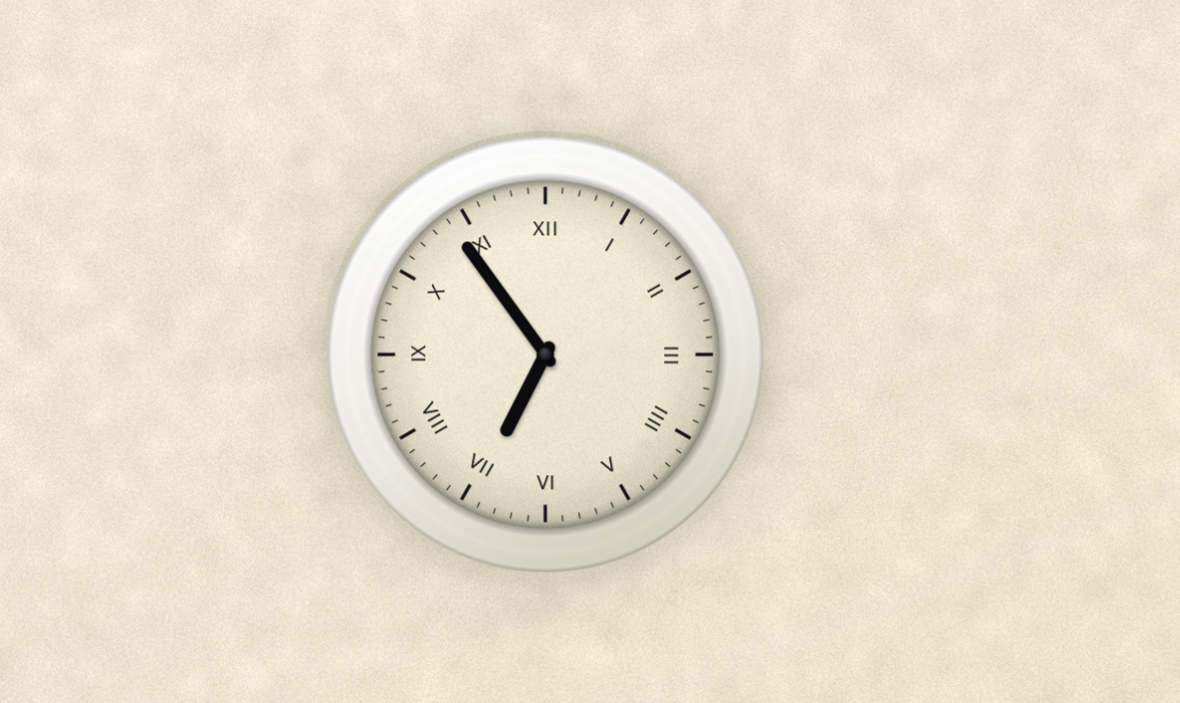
{"hour": 6, "minute": 54}
